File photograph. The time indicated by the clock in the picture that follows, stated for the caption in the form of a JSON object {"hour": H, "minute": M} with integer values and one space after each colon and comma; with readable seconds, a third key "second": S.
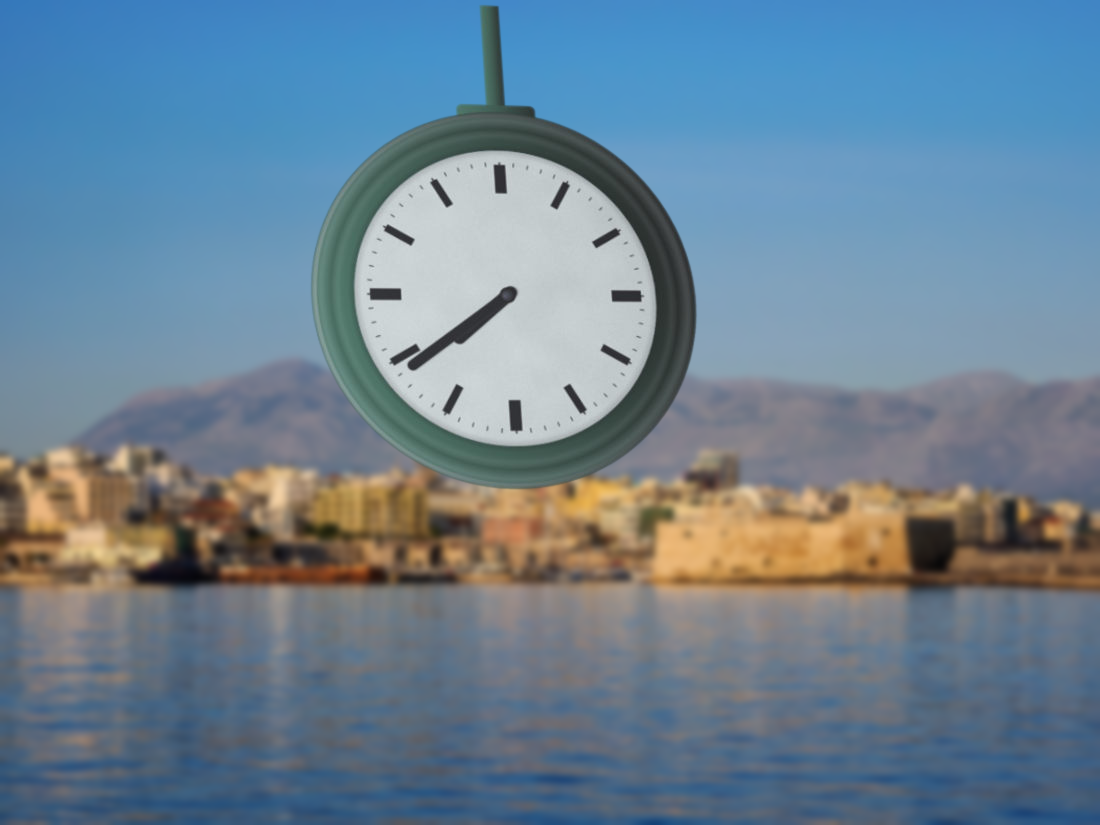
{"hour": 7, "minute": 39}
